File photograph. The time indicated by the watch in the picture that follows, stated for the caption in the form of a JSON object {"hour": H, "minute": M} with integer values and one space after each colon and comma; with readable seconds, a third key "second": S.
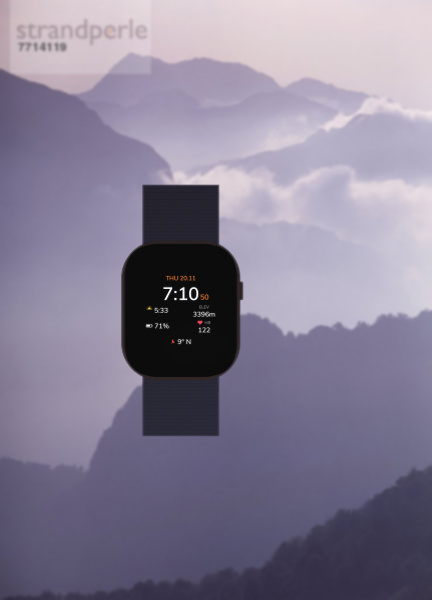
{"hour": 7, "minute": 10}
